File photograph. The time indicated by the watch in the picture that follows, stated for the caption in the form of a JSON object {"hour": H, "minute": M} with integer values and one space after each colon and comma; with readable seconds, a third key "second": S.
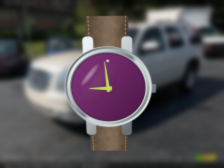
{"hour": 8, "minute": 59}
